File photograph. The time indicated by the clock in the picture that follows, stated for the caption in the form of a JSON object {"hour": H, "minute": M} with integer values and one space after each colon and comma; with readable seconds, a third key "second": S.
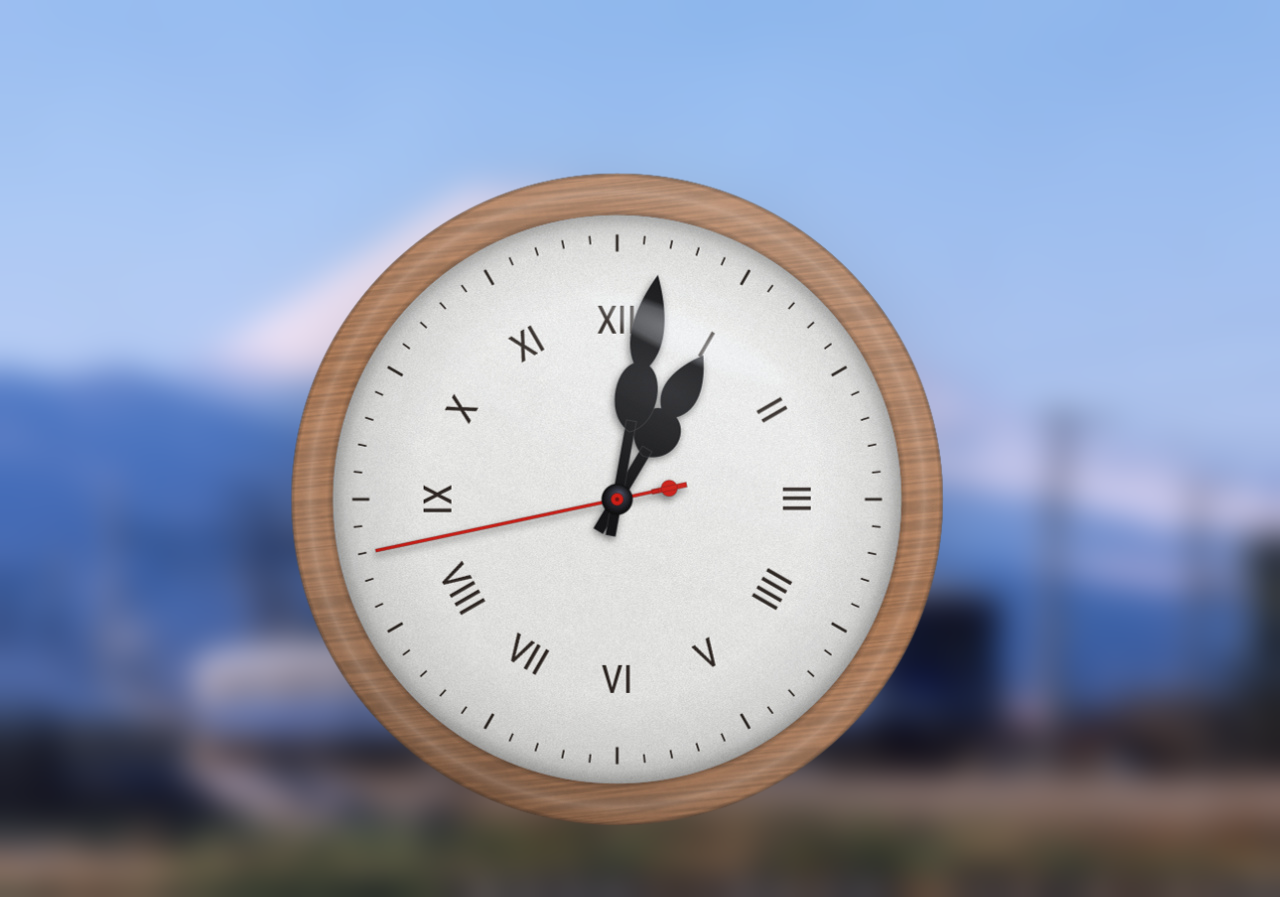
{"hour": 1, "minute": 1, "second": 43}
